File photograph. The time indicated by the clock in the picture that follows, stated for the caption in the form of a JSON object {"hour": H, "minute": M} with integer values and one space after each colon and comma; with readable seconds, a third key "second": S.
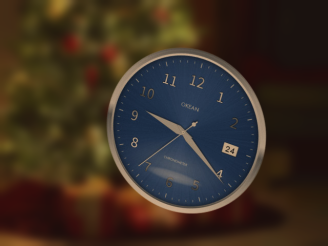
{"hour": 9, "minute": 20, "second": 36}
